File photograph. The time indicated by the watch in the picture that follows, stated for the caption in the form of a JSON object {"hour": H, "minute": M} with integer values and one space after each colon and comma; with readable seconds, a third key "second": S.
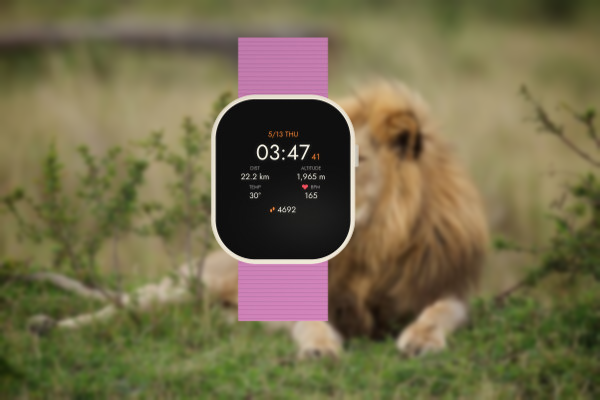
{"hour": 3, "minute": 47, "second": 41}
